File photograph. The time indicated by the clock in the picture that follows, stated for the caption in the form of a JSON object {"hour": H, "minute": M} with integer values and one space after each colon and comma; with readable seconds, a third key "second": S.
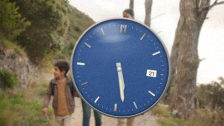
{"hour": 5, "minute": 28}
